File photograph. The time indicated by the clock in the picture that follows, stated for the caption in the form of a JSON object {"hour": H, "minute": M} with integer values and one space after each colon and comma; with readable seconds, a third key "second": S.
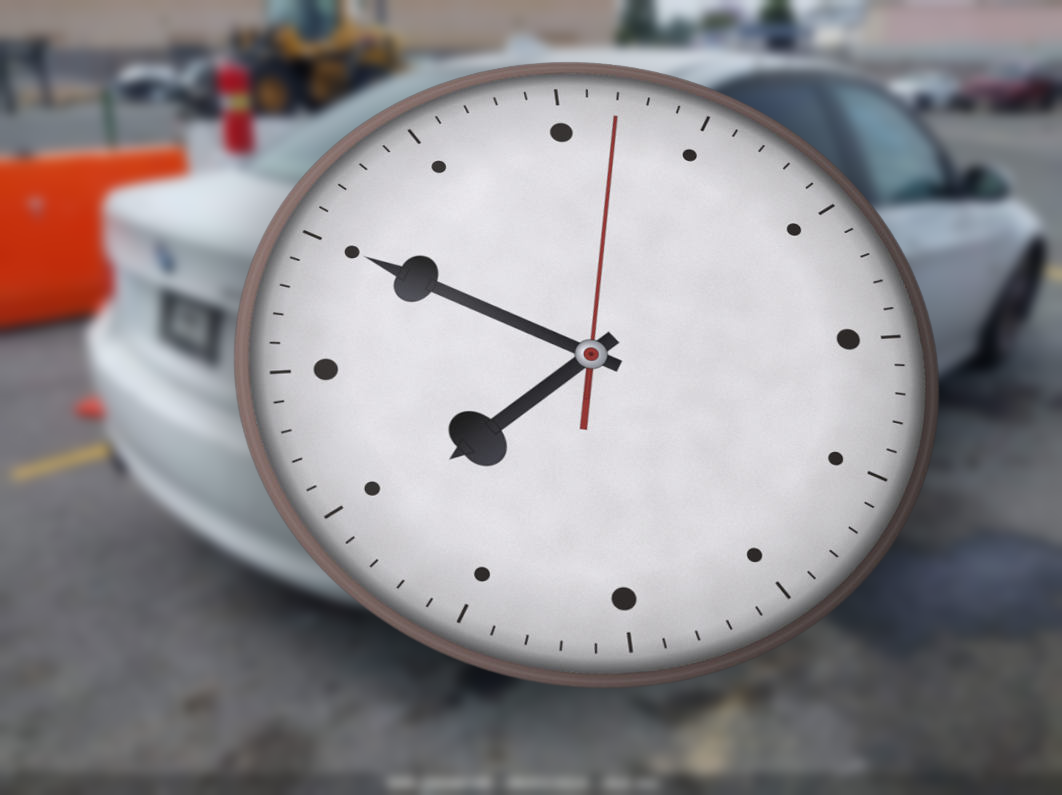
{"hour": 7, "minute": 50, "second": 2}
